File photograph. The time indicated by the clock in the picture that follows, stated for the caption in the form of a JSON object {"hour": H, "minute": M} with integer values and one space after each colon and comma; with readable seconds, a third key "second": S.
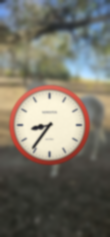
{"hour": 8, "minute": 36}
